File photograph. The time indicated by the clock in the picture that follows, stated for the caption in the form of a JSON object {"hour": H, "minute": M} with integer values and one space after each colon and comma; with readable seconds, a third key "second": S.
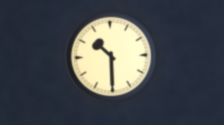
{"hour": 10, "minute": 30}
